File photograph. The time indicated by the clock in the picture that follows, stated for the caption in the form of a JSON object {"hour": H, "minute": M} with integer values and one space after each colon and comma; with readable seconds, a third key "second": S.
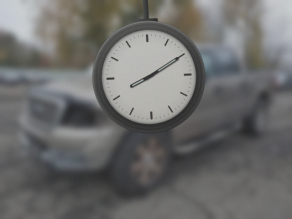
{"hour": 8, "minute": 10}
